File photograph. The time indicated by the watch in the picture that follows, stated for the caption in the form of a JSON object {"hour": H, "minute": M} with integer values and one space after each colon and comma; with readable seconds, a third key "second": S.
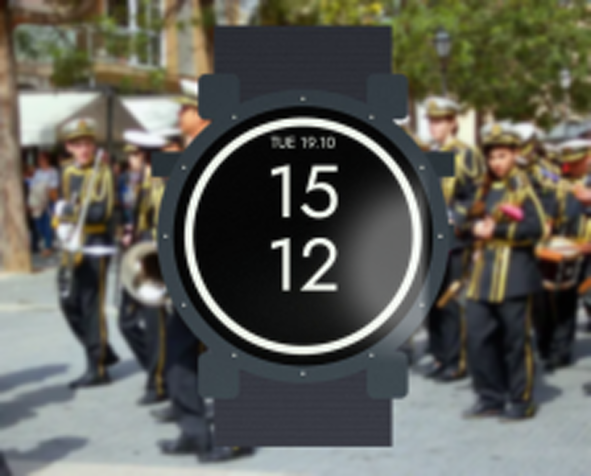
{"hour": 15, "minute": 12}
